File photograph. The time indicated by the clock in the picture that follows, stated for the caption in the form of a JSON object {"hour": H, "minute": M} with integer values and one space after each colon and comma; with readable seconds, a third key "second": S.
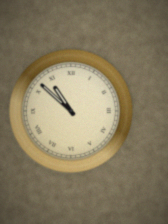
{"hour": 10, "minute": 52}
